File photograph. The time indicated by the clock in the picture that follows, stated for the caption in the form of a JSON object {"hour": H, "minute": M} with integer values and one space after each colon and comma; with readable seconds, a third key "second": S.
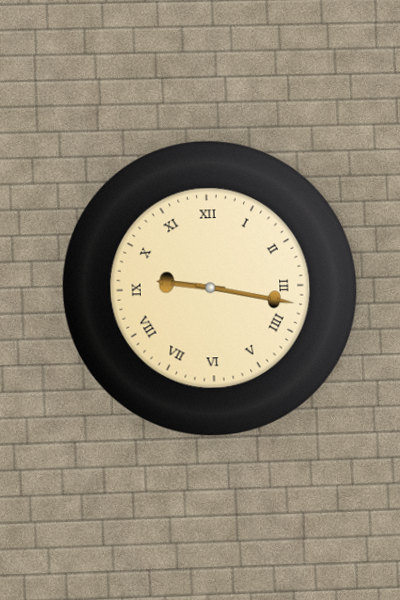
{"hour": 9, "minute": 17}
